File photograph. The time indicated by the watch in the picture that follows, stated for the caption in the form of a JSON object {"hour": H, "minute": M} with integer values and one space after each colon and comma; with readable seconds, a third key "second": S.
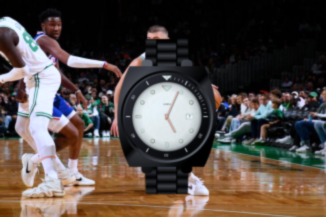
{"hour": 5, "minute": 4}
